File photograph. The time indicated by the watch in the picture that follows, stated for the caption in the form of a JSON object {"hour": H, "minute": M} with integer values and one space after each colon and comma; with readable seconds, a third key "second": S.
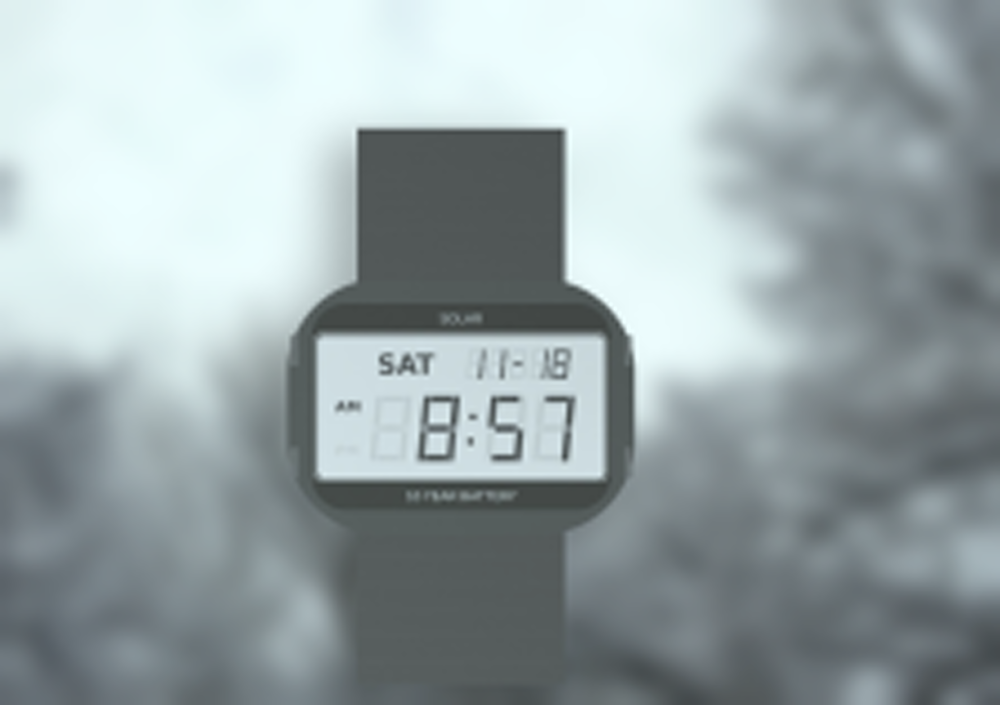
{"hour": 8, "minute": 57}
